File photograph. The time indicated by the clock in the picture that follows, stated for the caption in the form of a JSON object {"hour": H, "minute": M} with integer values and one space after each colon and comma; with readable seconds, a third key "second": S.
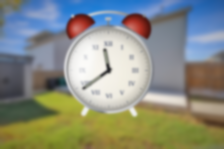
{"hour": 11, "minute": 39}
